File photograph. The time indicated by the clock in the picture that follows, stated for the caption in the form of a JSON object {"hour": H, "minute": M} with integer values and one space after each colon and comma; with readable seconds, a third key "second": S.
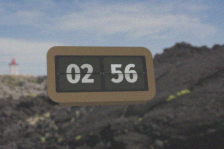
{"hour": 2, "minute": 56}
